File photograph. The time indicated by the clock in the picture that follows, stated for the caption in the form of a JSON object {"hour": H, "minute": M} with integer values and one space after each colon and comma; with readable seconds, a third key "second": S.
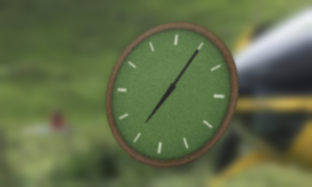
{"hour": 7, "minute": 5}
